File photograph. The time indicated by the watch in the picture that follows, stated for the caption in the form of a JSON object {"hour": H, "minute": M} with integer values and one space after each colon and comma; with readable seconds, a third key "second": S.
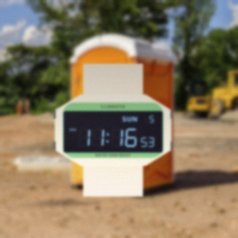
{"hour": 11, "minute": 16}
